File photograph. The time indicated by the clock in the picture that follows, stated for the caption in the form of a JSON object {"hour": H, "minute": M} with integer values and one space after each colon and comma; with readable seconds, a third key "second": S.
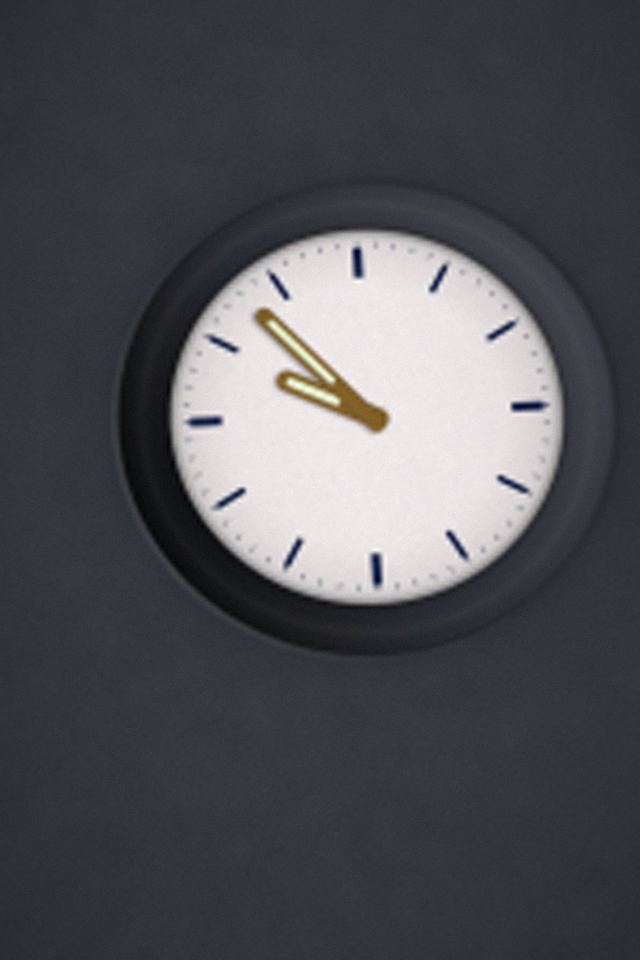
{"hour": 9, "minute": 53}
